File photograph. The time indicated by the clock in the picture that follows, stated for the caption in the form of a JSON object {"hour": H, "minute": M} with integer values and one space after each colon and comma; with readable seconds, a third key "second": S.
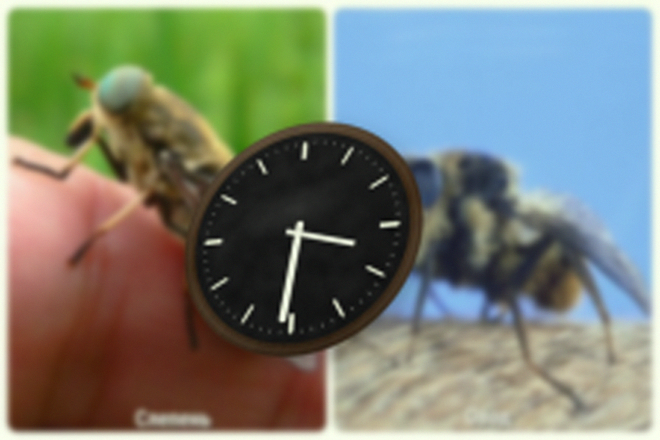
{"hour": 3, "minute": 31}
